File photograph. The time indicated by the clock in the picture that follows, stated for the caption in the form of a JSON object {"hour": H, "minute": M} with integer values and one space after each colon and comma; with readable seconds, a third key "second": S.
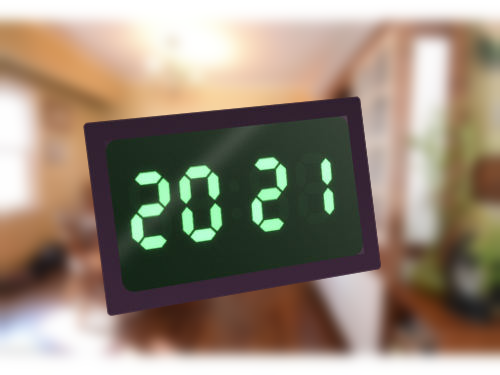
{"hour": 20, "minute": 21}
